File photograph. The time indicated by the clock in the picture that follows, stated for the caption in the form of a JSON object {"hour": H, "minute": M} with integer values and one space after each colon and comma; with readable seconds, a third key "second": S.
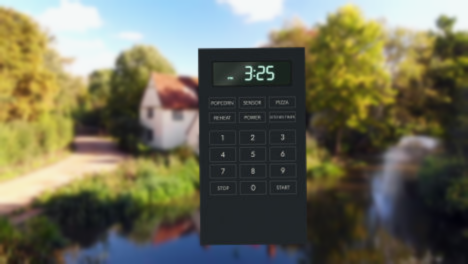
{"hour": 3, "minute": 25}
